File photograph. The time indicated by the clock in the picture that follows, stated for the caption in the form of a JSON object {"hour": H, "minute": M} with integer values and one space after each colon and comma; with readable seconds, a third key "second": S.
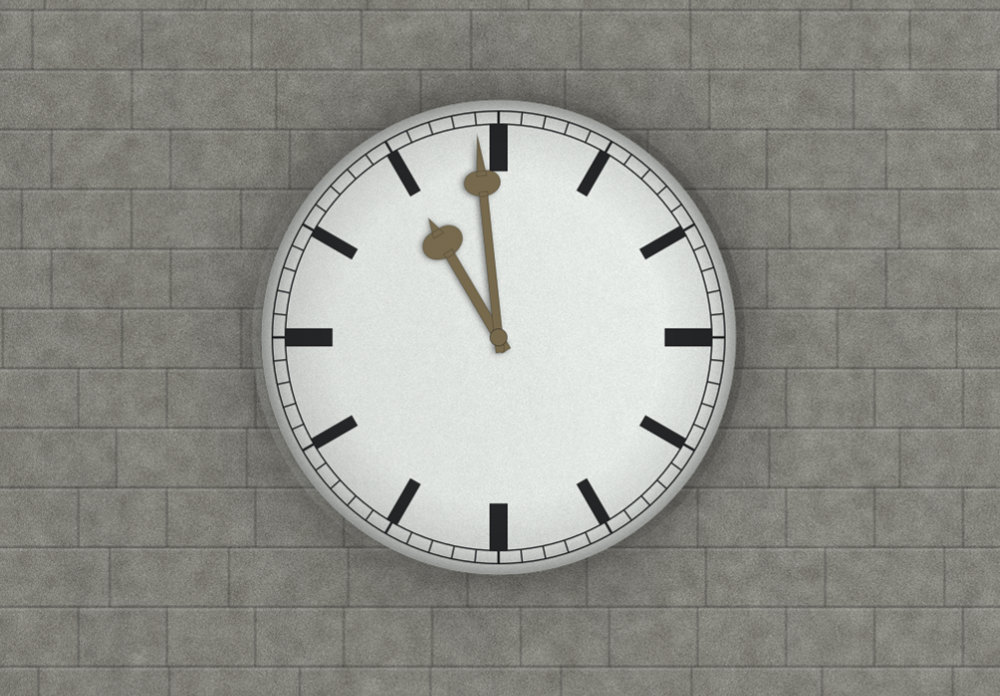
{"hour": 10, "minute": 59}
